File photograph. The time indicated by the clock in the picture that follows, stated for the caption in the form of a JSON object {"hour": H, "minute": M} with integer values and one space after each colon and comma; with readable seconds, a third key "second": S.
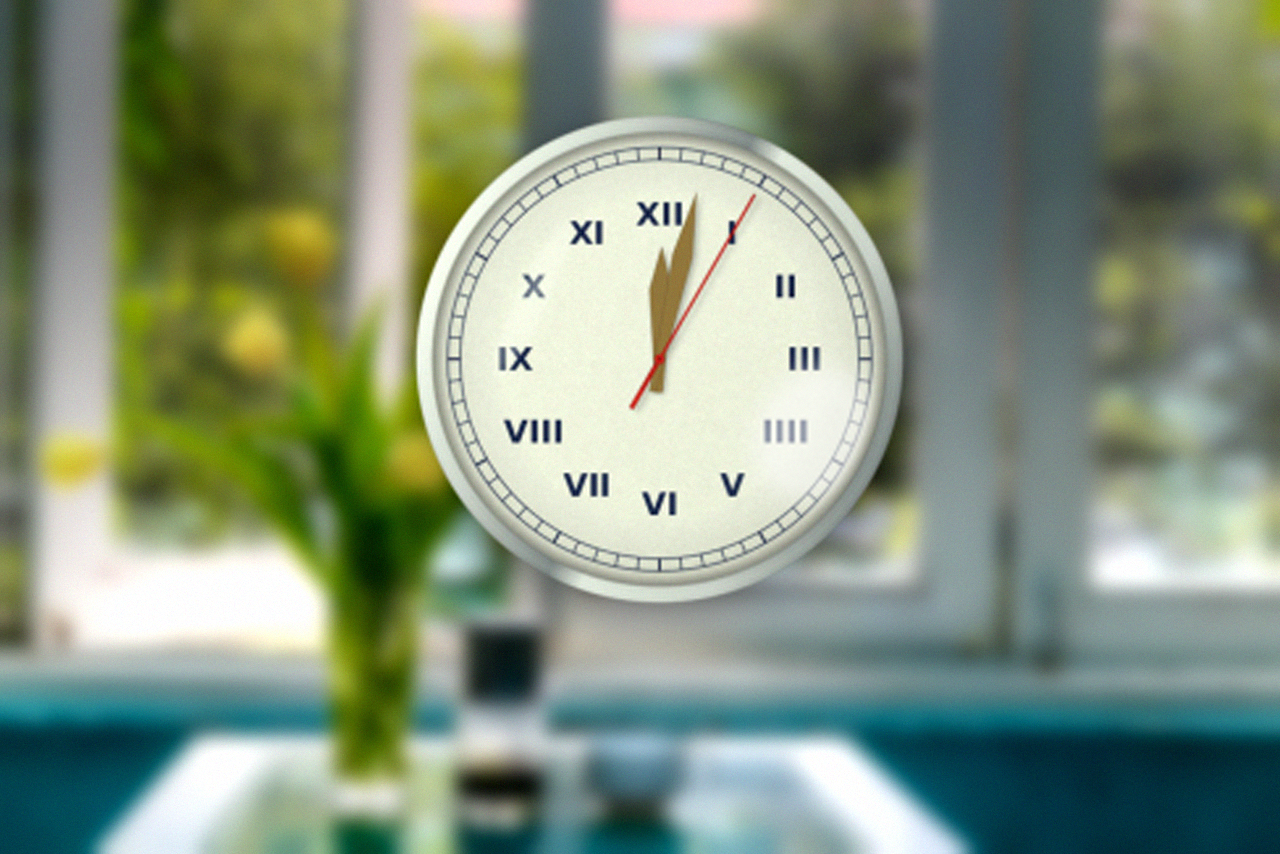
{"hour": 12, "minute": 2, "second": 5}
